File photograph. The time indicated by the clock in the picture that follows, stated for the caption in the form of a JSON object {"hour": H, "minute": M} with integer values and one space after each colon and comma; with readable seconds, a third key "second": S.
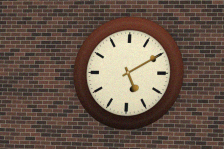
{"hour": 5, "minute": 10}
